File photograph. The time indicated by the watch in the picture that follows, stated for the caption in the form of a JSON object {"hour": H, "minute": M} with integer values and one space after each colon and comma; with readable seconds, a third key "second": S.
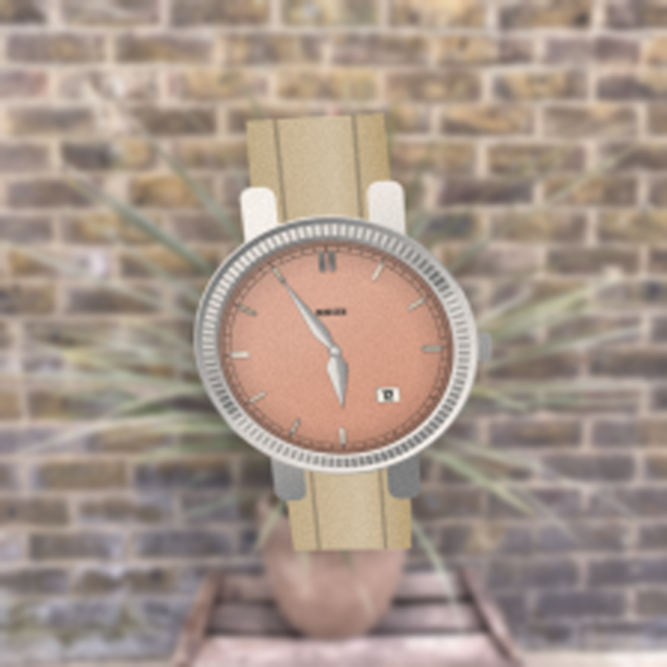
{"hour": 5, "minute": 55}
